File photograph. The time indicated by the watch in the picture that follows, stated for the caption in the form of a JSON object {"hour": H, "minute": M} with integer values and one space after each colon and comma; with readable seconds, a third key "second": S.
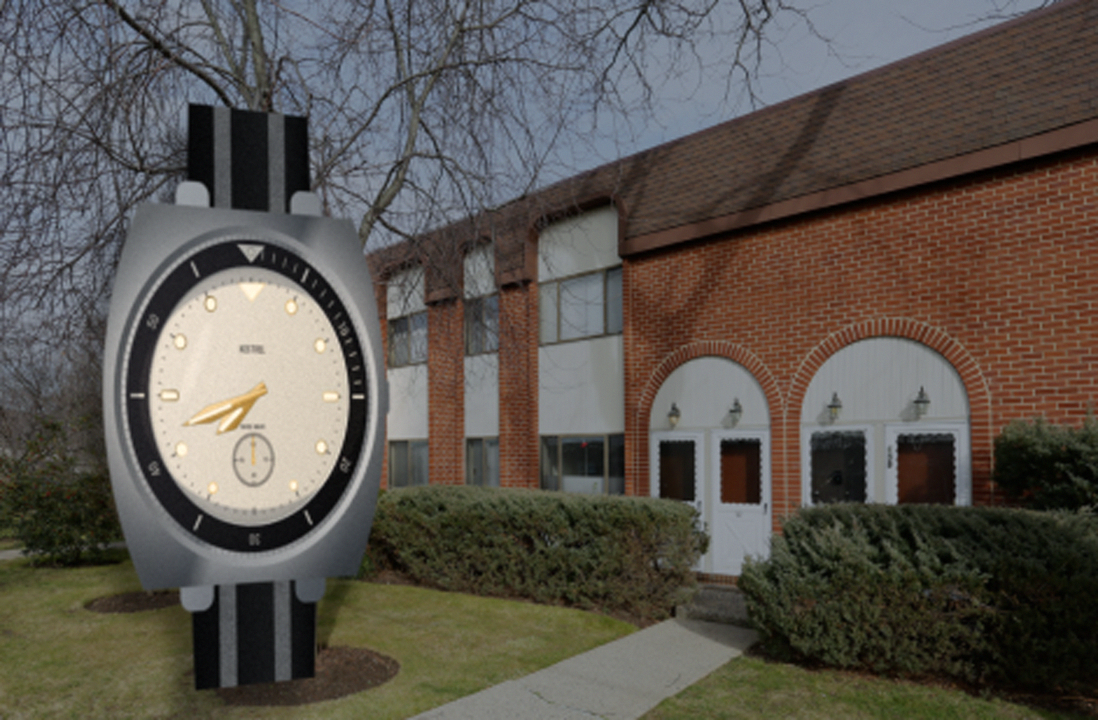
{"hour": 7, "minute": 42}
